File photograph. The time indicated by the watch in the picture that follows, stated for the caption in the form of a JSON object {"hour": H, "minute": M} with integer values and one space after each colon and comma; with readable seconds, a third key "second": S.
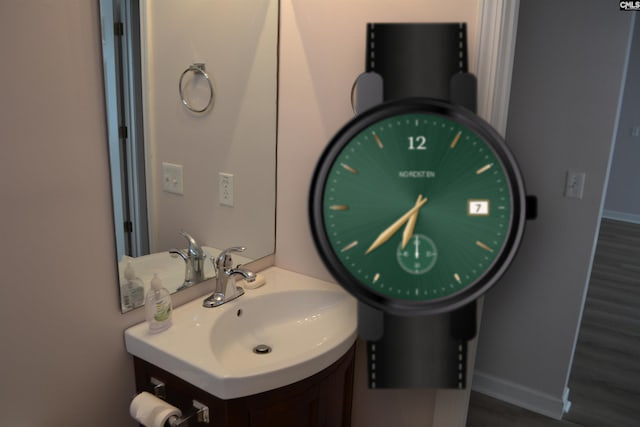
{"hour": 6, "minute": 38}
